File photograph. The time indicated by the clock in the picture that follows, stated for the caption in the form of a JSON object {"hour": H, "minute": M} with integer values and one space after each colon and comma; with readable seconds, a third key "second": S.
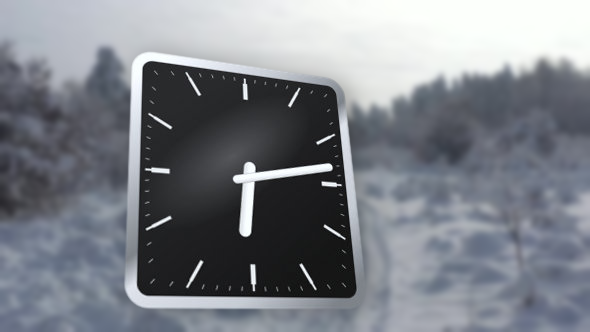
{"hour": 6, "minute": 13}
